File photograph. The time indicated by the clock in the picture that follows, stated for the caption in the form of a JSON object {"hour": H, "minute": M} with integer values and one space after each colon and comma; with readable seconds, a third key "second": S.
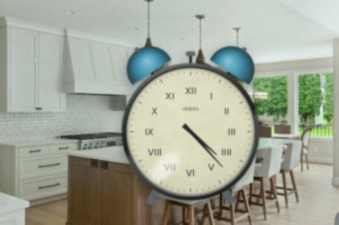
{"hour": 4, "minute": 23}
